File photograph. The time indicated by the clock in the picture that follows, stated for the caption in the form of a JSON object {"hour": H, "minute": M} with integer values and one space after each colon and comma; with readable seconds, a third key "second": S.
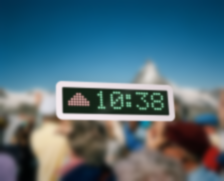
{"hour": 10, "minute": 38}
